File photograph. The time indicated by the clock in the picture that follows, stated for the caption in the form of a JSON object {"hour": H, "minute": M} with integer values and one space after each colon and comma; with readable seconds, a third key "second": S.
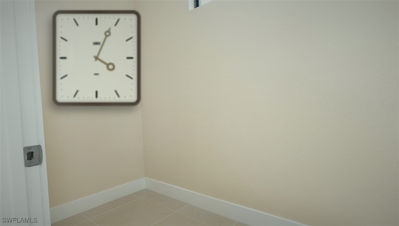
{"hour": 4, "minute": 4}
